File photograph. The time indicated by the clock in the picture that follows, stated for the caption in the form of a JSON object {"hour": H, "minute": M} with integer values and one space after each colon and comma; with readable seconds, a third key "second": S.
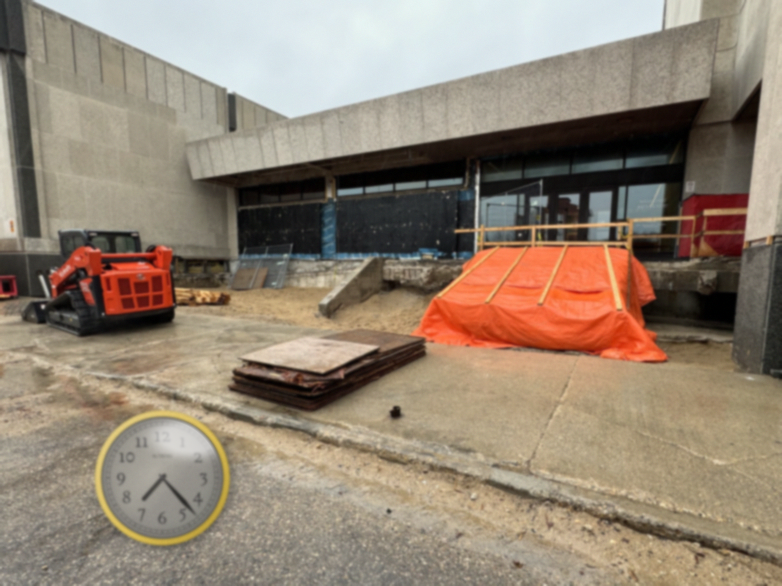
{"hour": 7, "minute": 23}
